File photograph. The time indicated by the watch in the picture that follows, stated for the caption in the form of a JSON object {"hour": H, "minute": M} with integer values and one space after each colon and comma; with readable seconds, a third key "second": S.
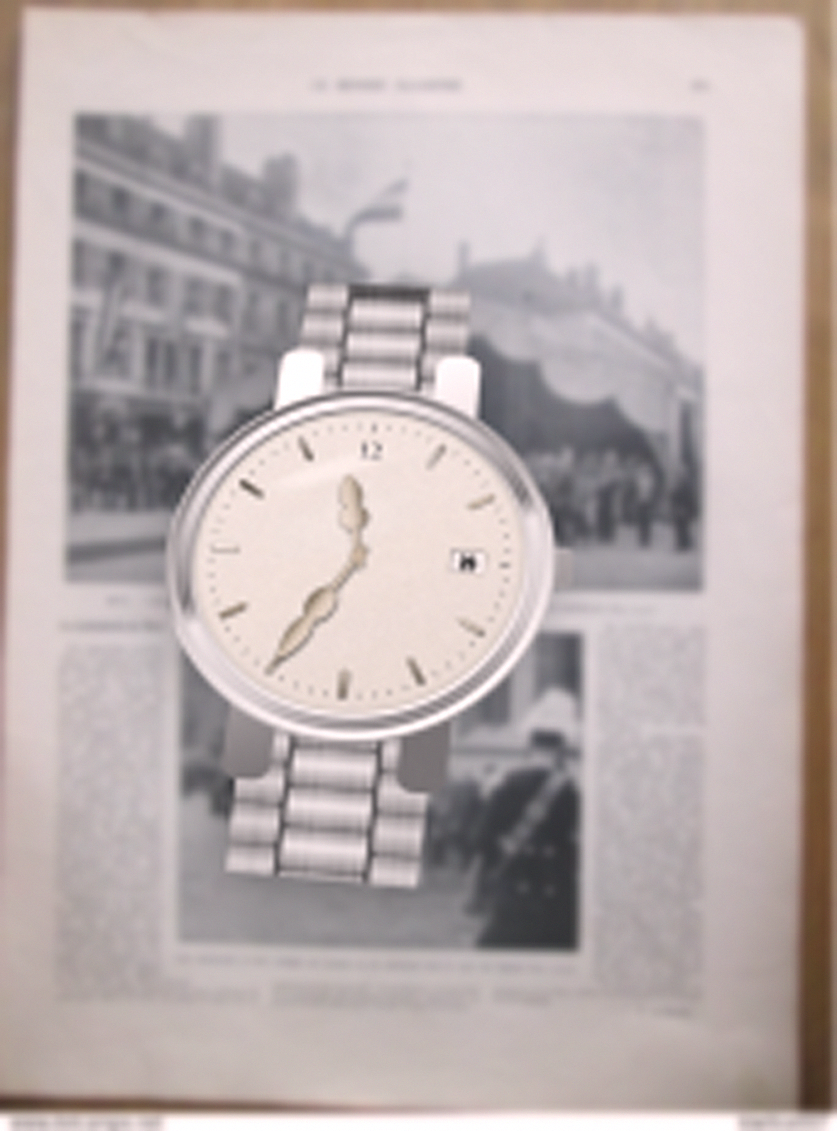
{"hour": 11, "minute": 35}
